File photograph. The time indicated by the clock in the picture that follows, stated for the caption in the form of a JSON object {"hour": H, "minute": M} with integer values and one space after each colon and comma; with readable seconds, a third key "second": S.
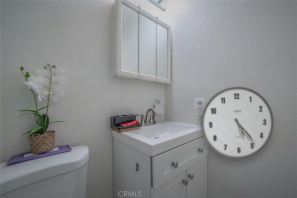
{"hour": 5, "minute": 24}
